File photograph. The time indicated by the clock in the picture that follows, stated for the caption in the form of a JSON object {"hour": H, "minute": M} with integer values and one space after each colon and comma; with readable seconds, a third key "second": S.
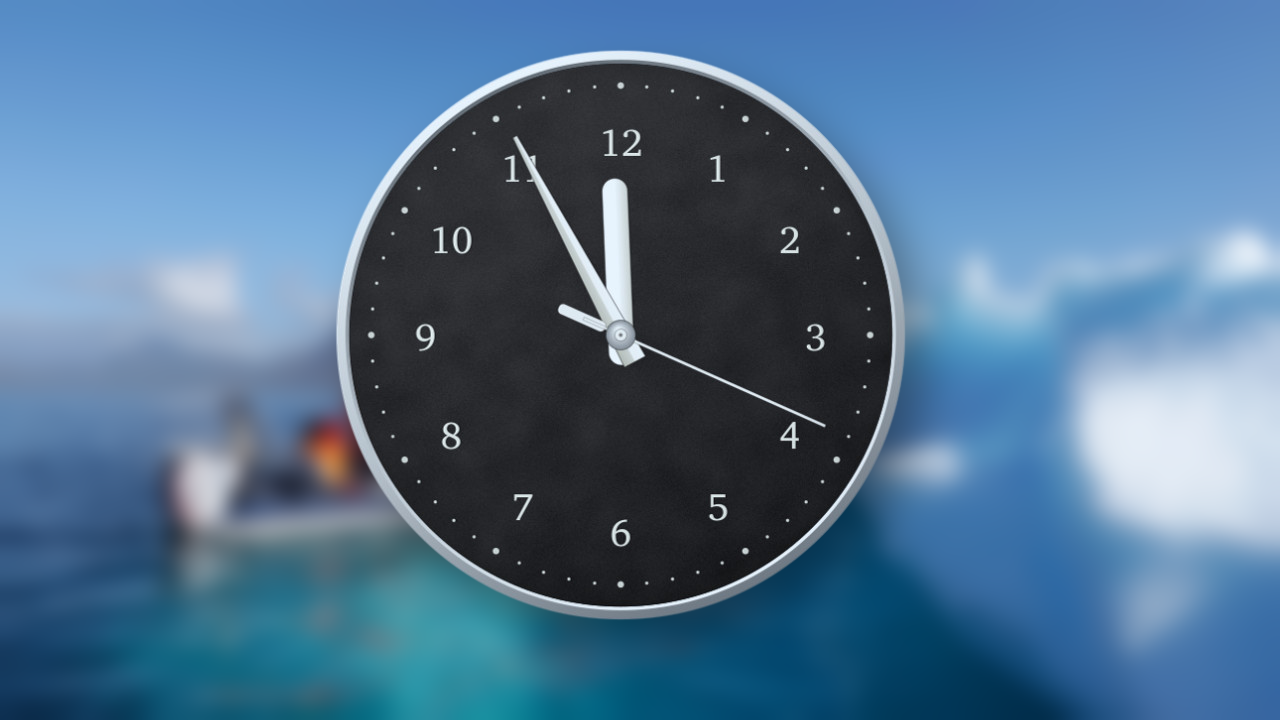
{"hour": 11, "minute": 55, "second": 19}
